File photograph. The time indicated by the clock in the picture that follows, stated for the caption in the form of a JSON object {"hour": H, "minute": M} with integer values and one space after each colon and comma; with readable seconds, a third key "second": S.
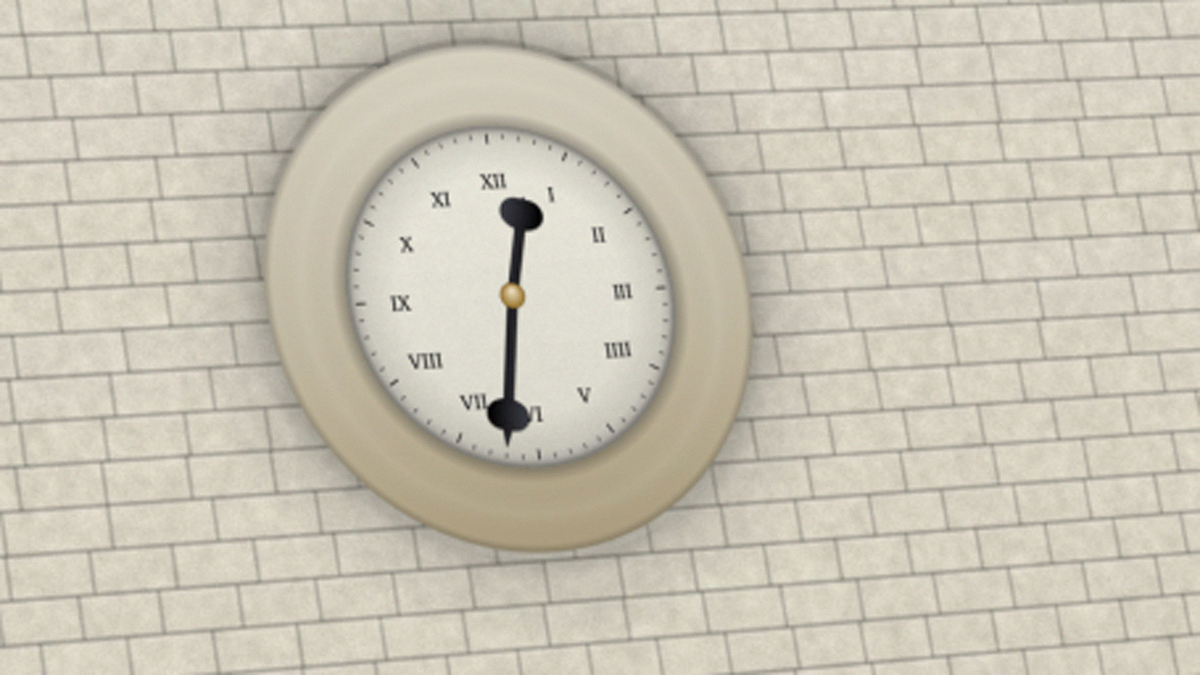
{"hour": 12, "minute": 32}
